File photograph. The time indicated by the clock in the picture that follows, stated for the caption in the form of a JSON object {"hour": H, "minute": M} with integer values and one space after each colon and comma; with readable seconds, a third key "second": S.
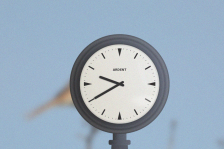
{"hour": 9, "minute": 40}
